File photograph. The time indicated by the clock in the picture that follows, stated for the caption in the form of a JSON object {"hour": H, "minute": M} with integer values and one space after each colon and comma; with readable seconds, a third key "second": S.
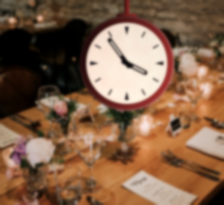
{"hour": 3, "minute": 54}
